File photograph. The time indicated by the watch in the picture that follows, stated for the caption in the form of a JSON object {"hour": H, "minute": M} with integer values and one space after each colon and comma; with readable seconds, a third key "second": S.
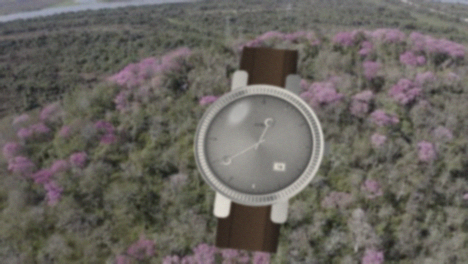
{"hour": 12, "minute": 39}
